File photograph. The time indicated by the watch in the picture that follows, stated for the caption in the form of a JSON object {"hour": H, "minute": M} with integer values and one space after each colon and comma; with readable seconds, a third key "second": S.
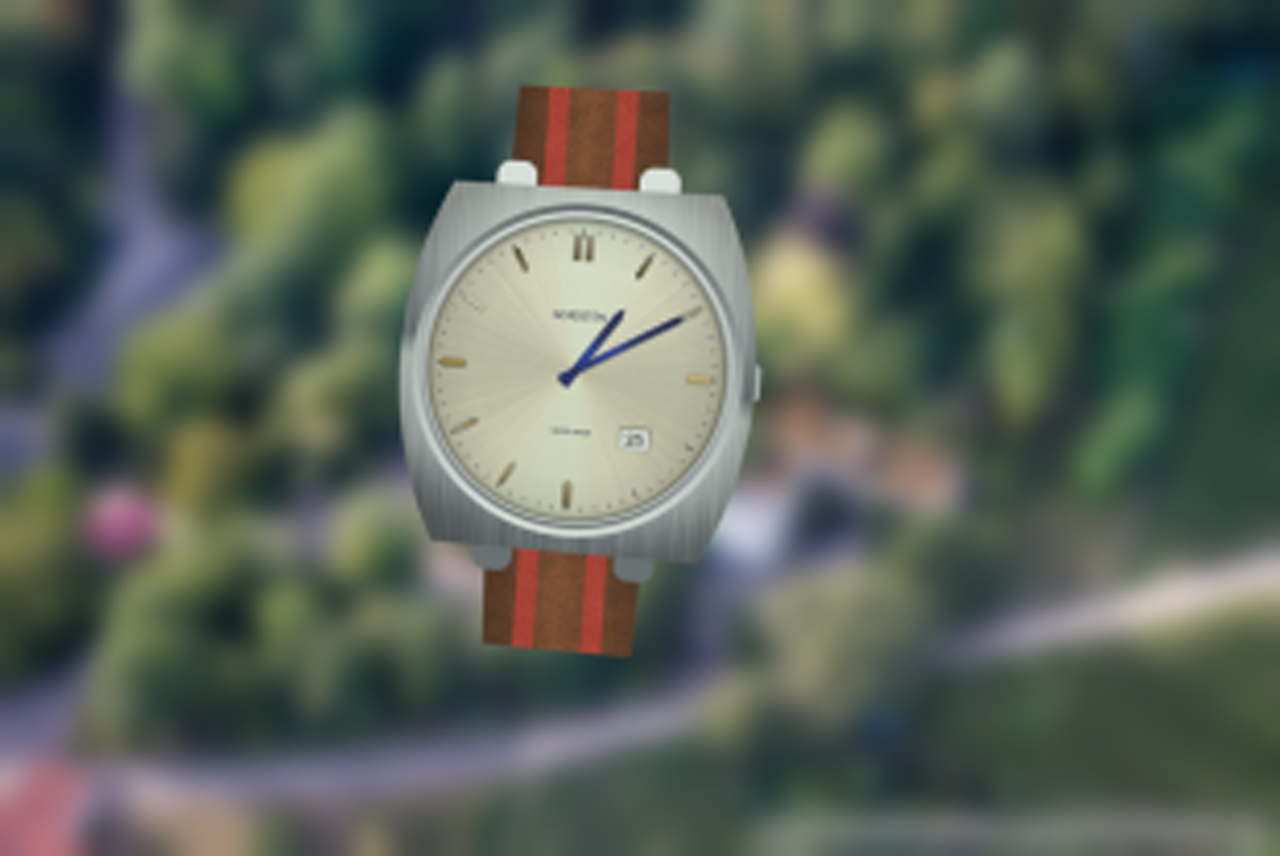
{"hour": 1, "minute": 10}
